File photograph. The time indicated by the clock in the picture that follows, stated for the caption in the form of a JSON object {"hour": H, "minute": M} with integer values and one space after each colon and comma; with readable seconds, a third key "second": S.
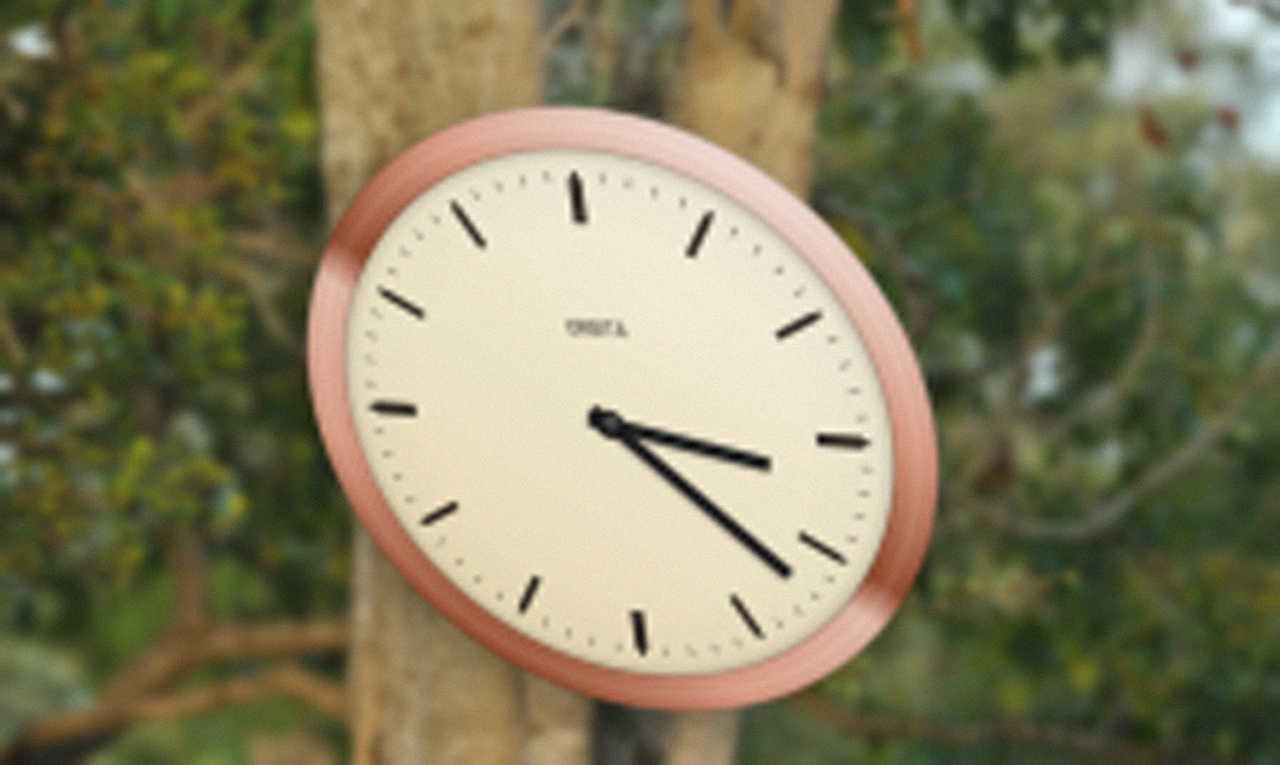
{"hour": 3, "minute": 22}
